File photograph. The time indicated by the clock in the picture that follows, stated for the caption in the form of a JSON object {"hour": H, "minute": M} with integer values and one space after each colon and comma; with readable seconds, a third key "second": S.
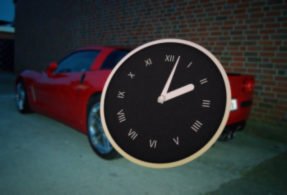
{"hour": 2, "minute": 2}
